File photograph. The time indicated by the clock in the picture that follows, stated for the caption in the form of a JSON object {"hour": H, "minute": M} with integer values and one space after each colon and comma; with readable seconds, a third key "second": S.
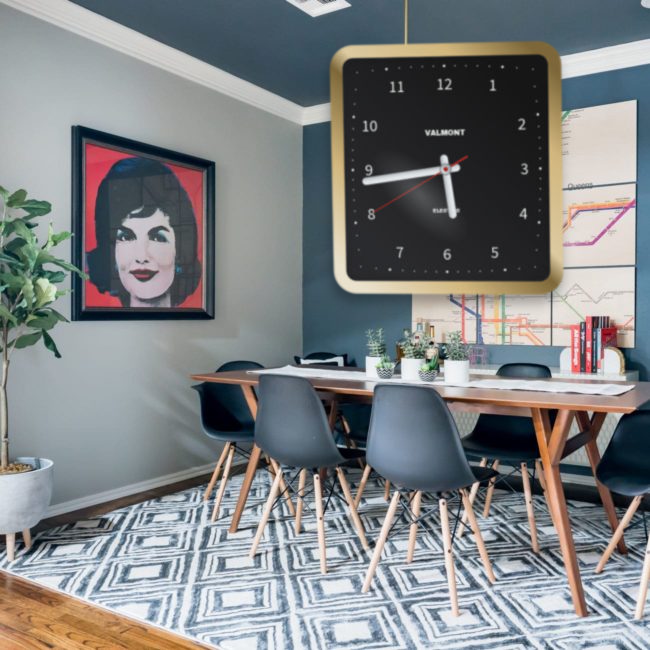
{"hour": 5, "minute": 43, "second": 40}
